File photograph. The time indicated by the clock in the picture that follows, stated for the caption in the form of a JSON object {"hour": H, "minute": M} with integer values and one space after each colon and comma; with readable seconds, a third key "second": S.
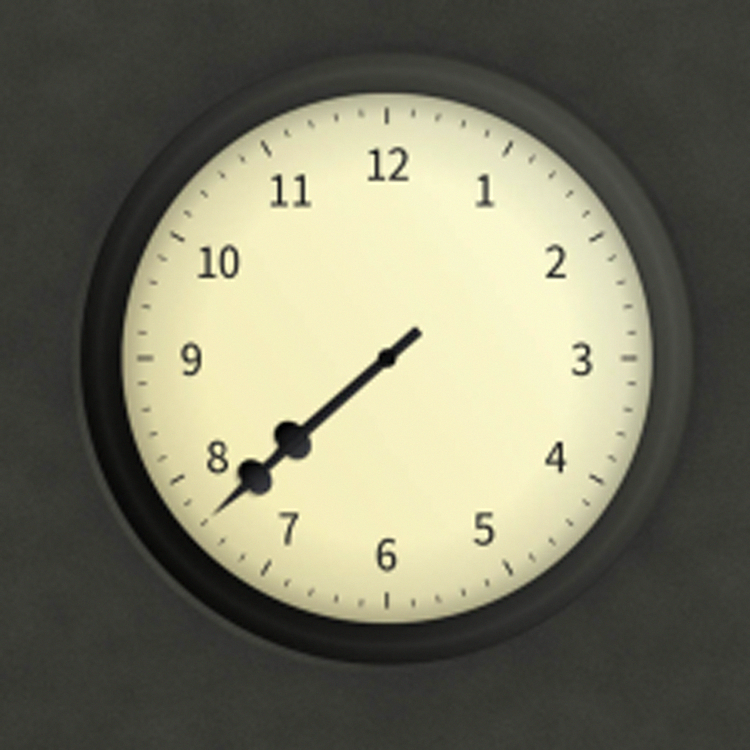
{"hour": 7, "minute": 38}
